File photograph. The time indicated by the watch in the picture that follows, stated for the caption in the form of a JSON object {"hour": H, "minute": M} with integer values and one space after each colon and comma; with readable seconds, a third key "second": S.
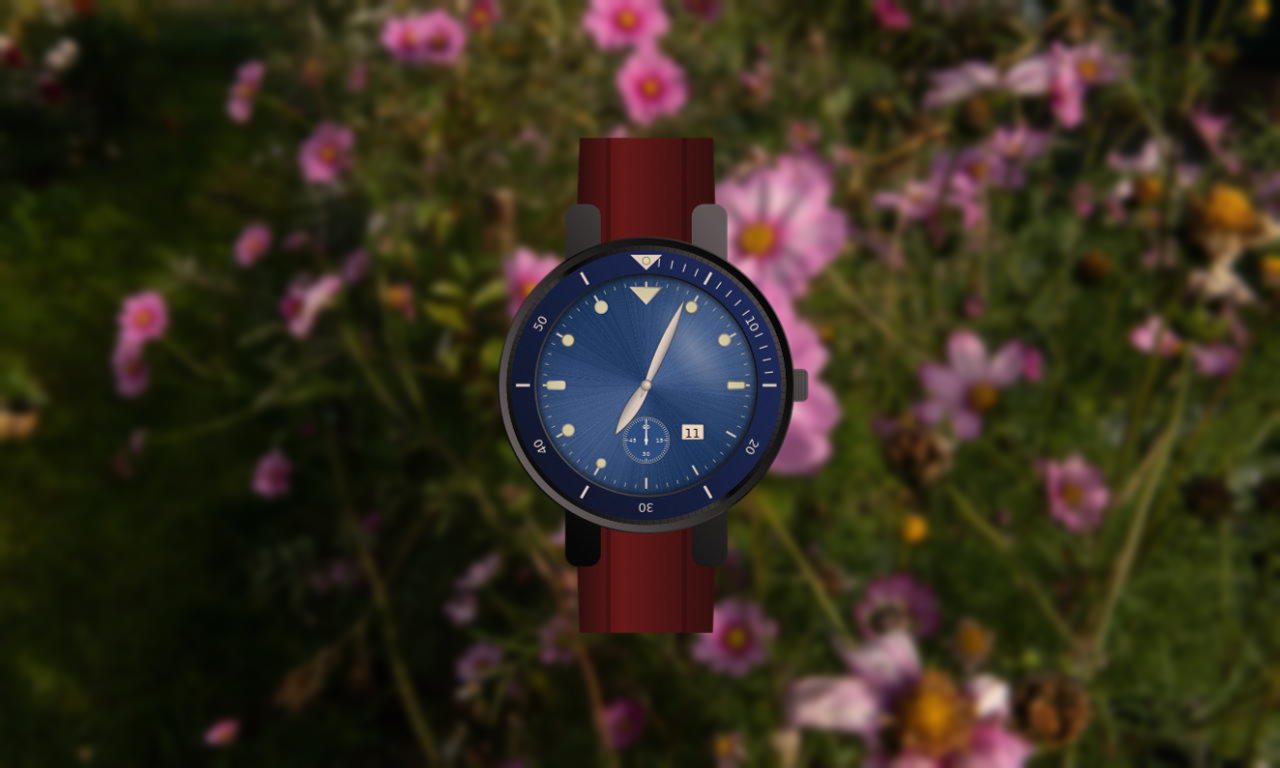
{"hour": 7, "minute": 4}
